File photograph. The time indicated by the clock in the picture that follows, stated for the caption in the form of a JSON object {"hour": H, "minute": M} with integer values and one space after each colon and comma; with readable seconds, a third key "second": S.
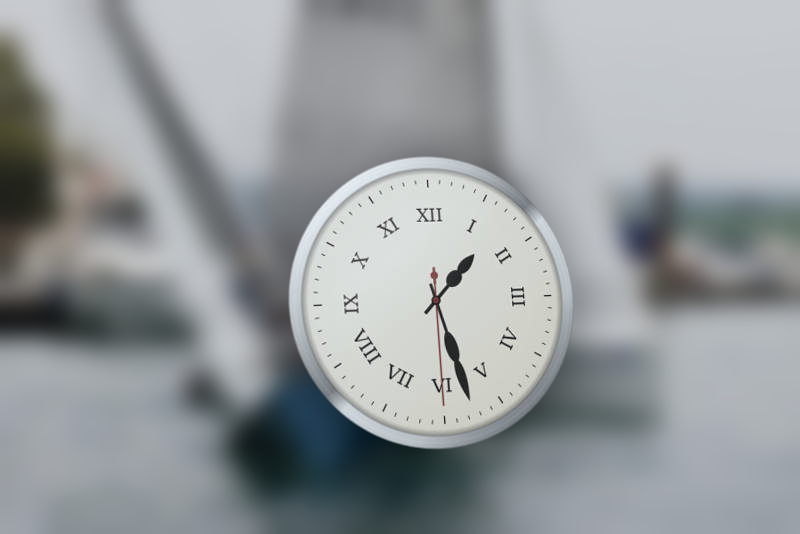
{"hour": 1, "minute": 27, "second": 30}
